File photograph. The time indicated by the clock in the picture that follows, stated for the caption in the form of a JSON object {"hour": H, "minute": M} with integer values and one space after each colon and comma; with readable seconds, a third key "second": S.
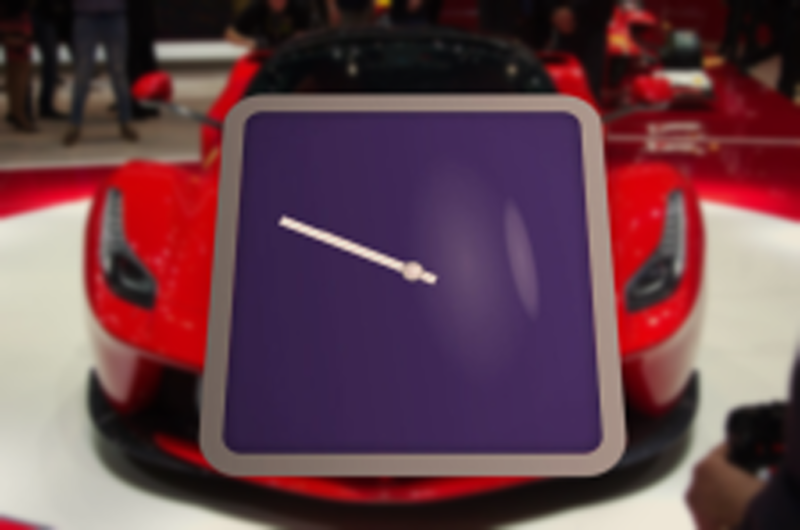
{"hour": 9, "minute": 49}
